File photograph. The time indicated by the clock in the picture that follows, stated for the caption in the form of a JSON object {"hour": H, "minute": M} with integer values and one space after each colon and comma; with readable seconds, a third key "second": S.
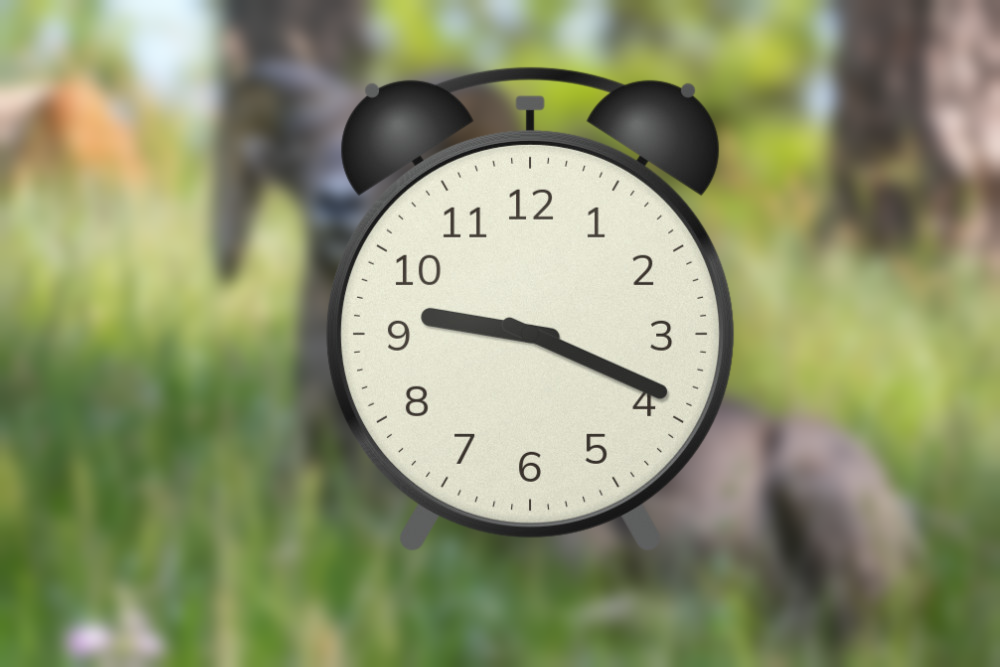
{"hour": 9, "minute": 19}
